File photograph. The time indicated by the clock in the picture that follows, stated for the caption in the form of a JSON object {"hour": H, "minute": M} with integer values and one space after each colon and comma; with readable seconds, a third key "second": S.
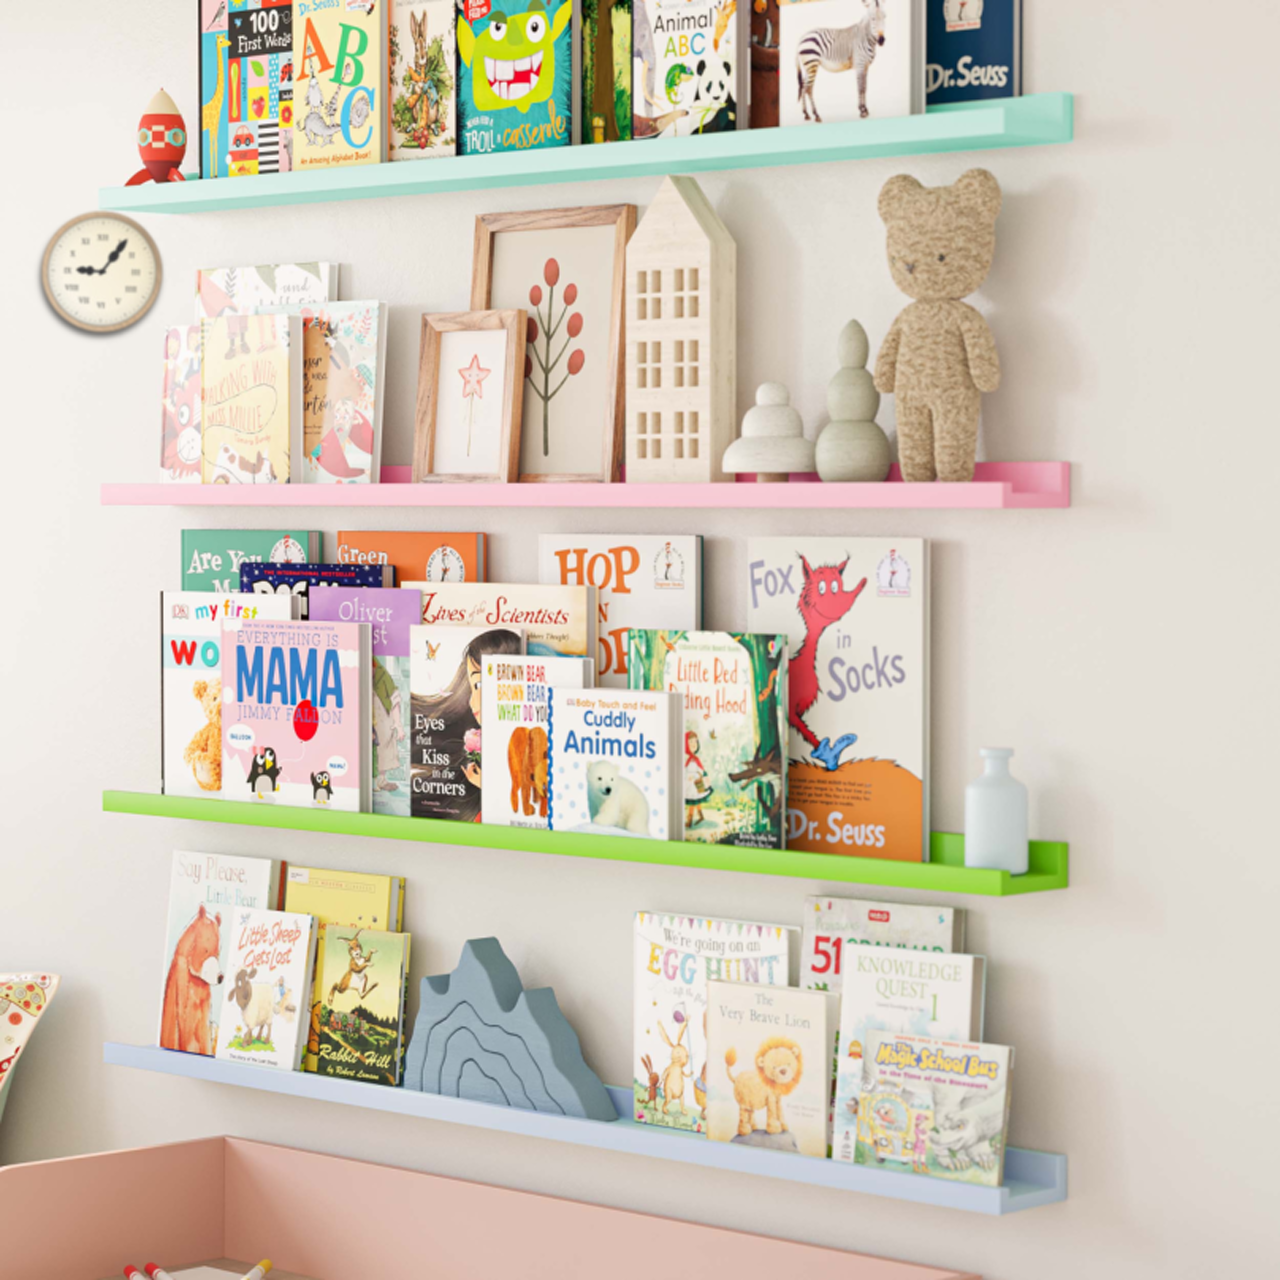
{"hour": 9, "minute": 6}
